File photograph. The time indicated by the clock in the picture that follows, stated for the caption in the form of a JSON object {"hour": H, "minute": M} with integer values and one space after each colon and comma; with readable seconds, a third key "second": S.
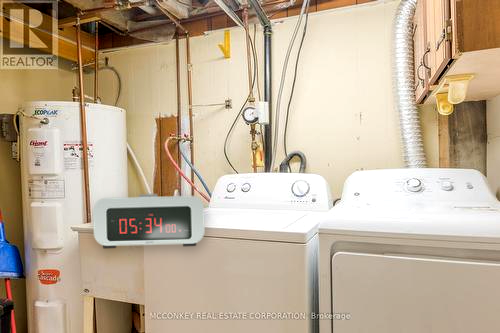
{"hour": 5, "minute": 34}
